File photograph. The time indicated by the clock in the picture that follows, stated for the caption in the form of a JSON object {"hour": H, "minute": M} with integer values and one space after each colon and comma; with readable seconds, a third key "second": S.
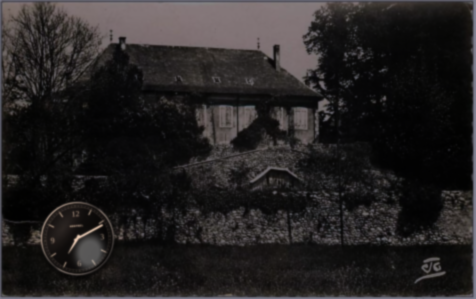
{"hour": 7, "minute": 11}
